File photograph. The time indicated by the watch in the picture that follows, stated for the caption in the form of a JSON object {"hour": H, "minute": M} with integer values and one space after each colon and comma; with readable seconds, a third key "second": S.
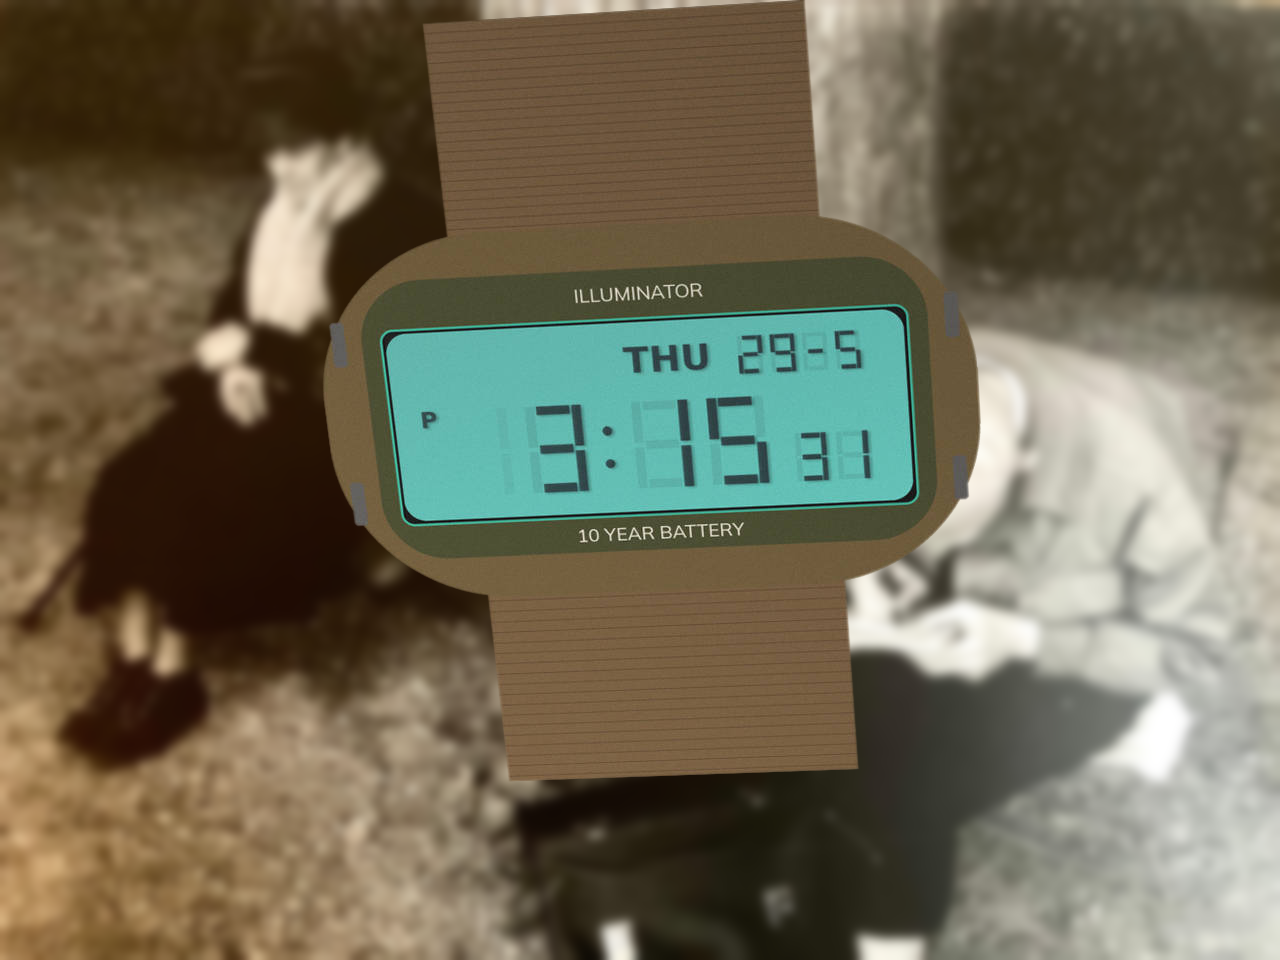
{"hour": 3, "minute": 15, "second": 31}
